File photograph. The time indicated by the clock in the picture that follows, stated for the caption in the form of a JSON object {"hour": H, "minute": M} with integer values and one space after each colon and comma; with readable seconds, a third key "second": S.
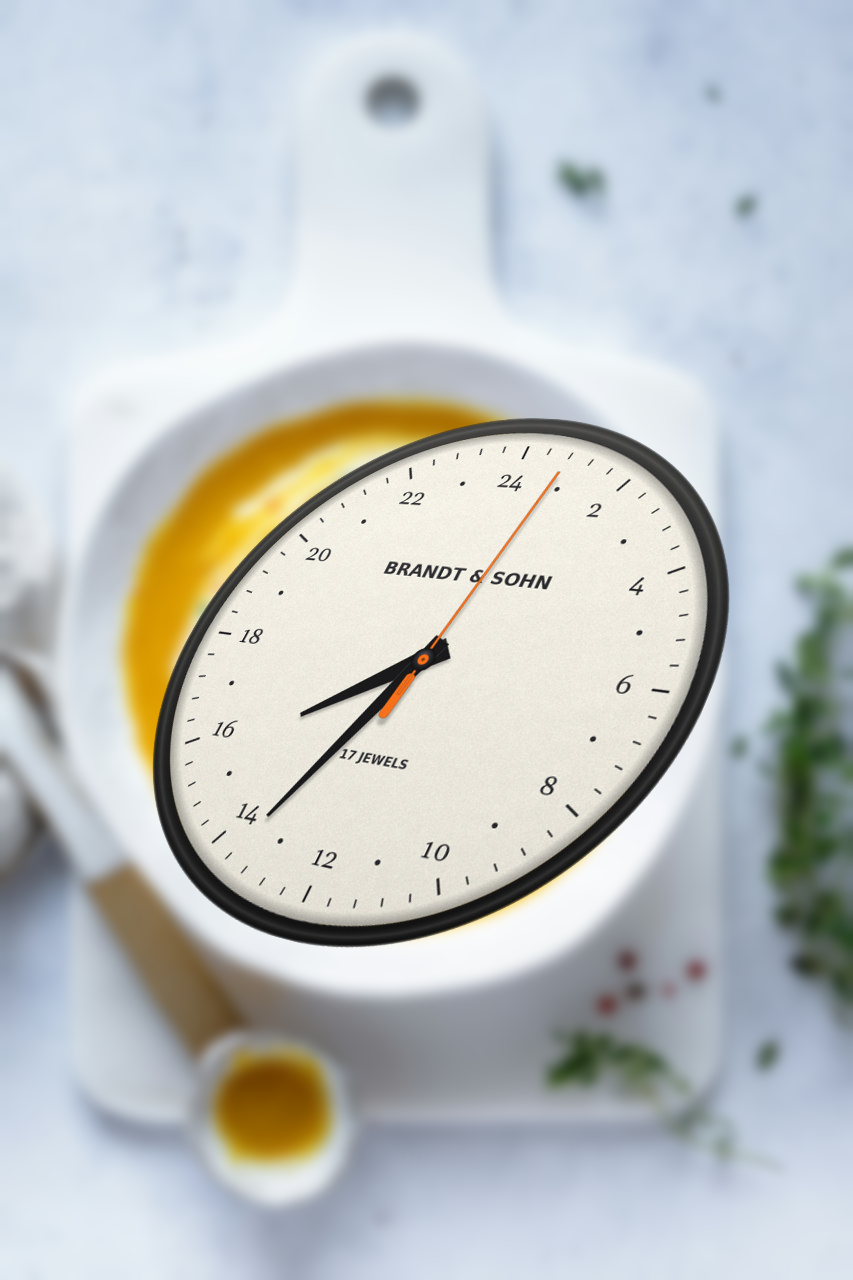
{"hour": 15, "minute": 34, "second": 2}
